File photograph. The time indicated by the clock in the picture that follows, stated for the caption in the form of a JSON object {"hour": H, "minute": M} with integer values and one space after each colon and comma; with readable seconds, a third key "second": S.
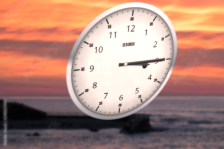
{"hour": 3, "minute": 15}
